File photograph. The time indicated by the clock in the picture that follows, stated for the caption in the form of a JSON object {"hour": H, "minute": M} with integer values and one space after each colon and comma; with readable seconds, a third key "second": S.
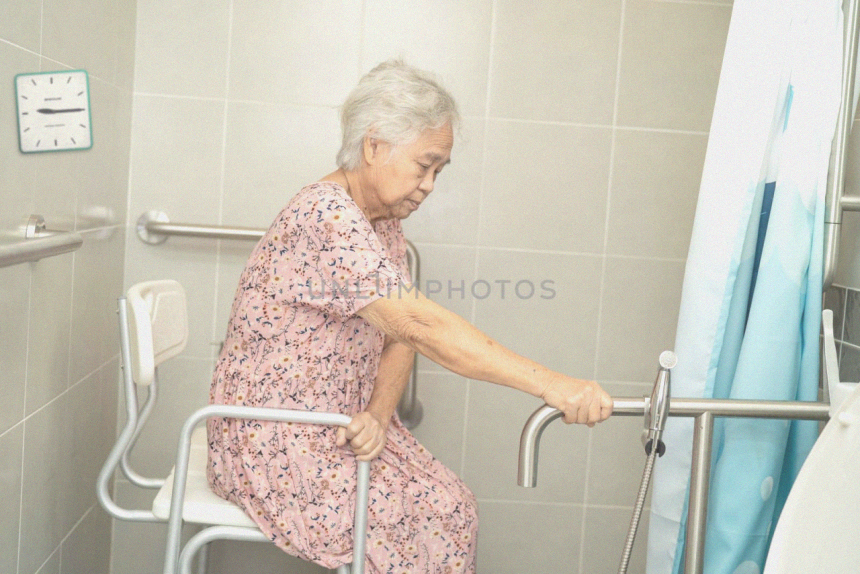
{"hour": 9, "minute": 15}
